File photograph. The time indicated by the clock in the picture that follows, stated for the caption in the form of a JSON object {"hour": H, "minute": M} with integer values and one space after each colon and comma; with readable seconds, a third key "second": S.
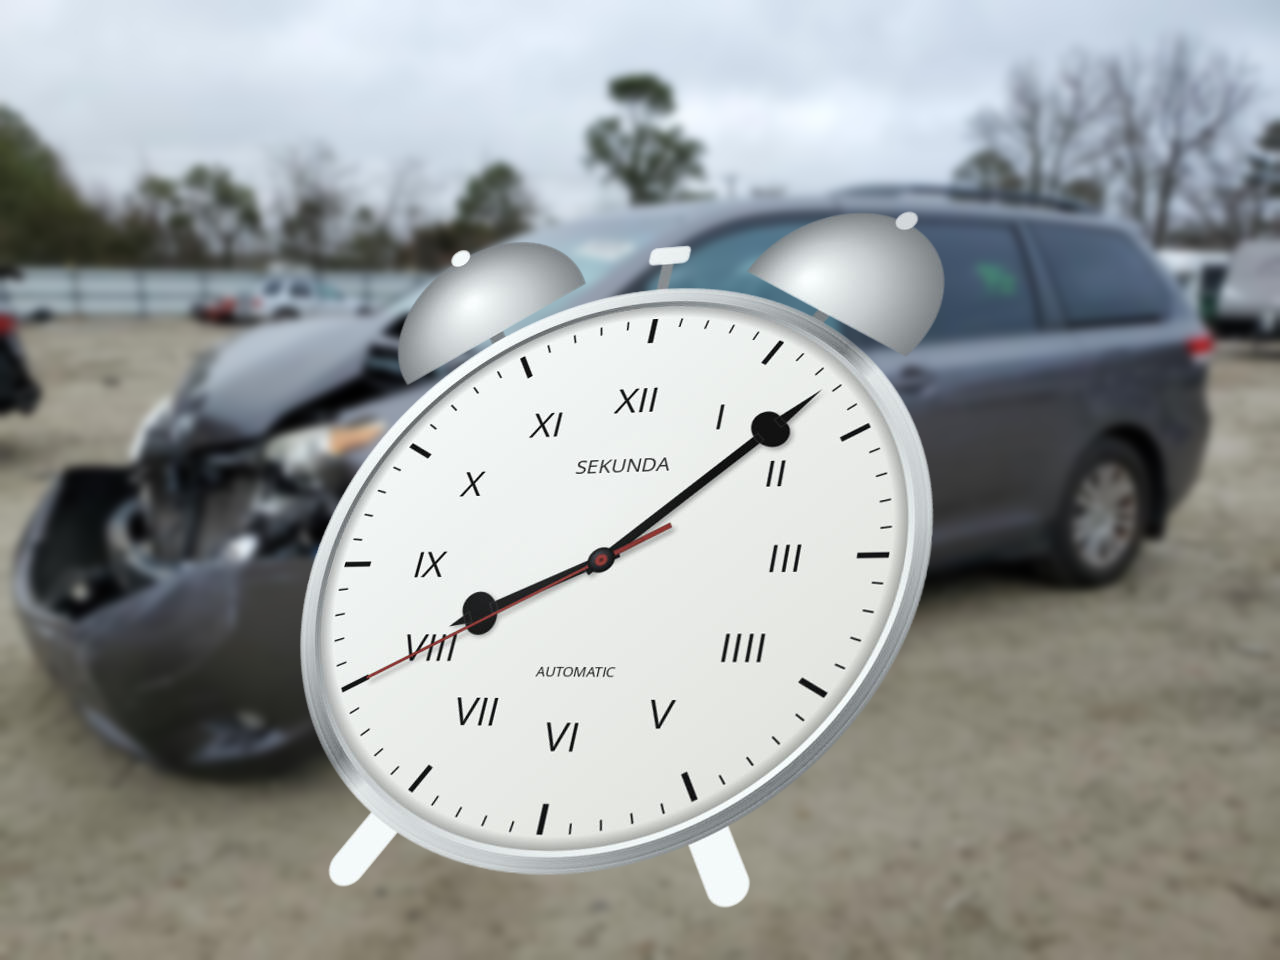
{"hour": 8, "minute": 7, "second": 40}
